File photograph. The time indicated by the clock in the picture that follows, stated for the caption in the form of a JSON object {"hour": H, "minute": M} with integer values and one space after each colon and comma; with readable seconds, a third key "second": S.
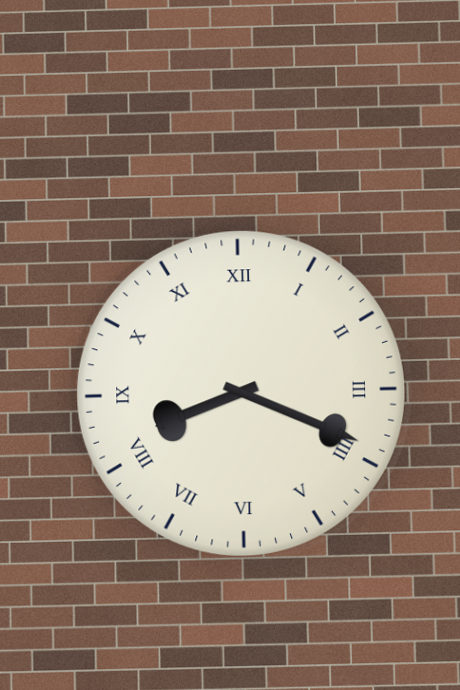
{"hour": 8, "minute": 19}
